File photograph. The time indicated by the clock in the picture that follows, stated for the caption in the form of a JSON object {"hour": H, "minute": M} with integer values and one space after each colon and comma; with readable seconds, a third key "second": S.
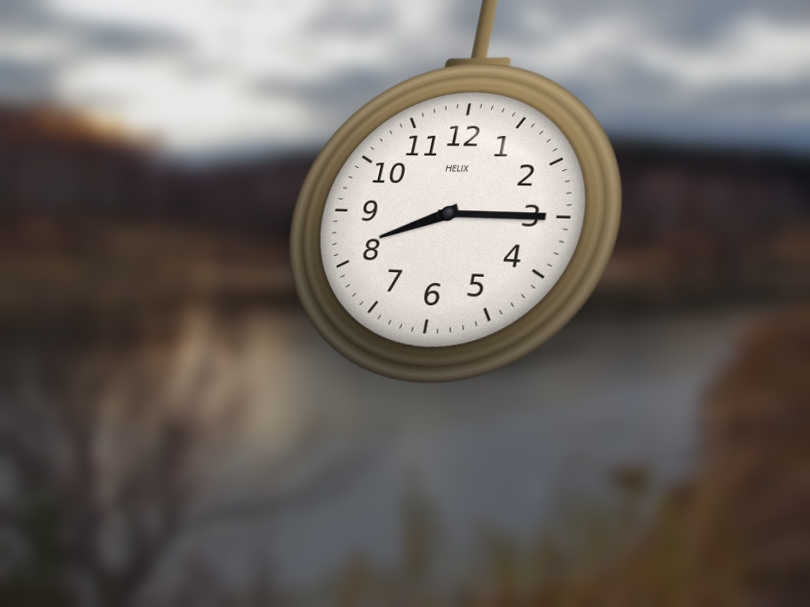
{"hour": 8, "minute": 15}
